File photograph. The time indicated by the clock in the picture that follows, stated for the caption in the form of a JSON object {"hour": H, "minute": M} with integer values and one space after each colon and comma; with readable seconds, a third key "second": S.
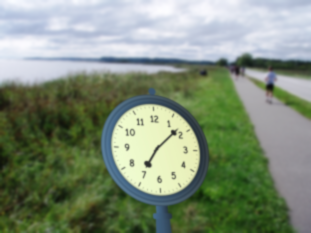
{"hour": 7, "minute": 8}
